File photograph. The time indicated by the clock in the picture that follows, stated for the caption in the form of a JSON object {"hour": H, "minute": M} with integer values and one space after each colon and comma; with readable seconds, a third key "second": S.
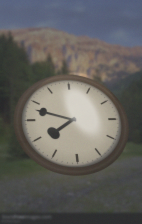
{"hour": 7, "minute": 48}
